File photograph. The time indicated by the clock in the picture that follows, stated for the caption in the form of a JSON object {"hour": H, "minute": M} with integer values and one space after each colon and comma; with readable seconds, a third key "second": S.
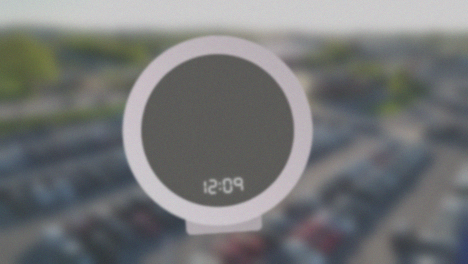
{"hour": 12, "minute": 9}
